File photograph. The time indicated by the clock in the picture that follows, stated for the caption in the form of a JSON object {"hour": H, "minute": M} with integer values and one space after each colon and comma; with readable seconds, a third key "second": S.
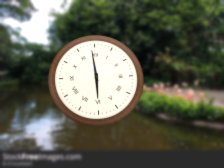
{"hour": 5, "minute": 59}
